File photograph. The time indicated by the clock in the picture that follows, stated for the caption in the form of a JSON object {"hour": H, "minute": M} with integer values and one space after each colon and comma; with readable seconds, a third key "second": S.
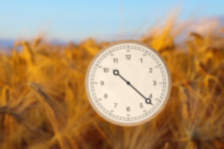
{"hour": 10, "minute": 22}
